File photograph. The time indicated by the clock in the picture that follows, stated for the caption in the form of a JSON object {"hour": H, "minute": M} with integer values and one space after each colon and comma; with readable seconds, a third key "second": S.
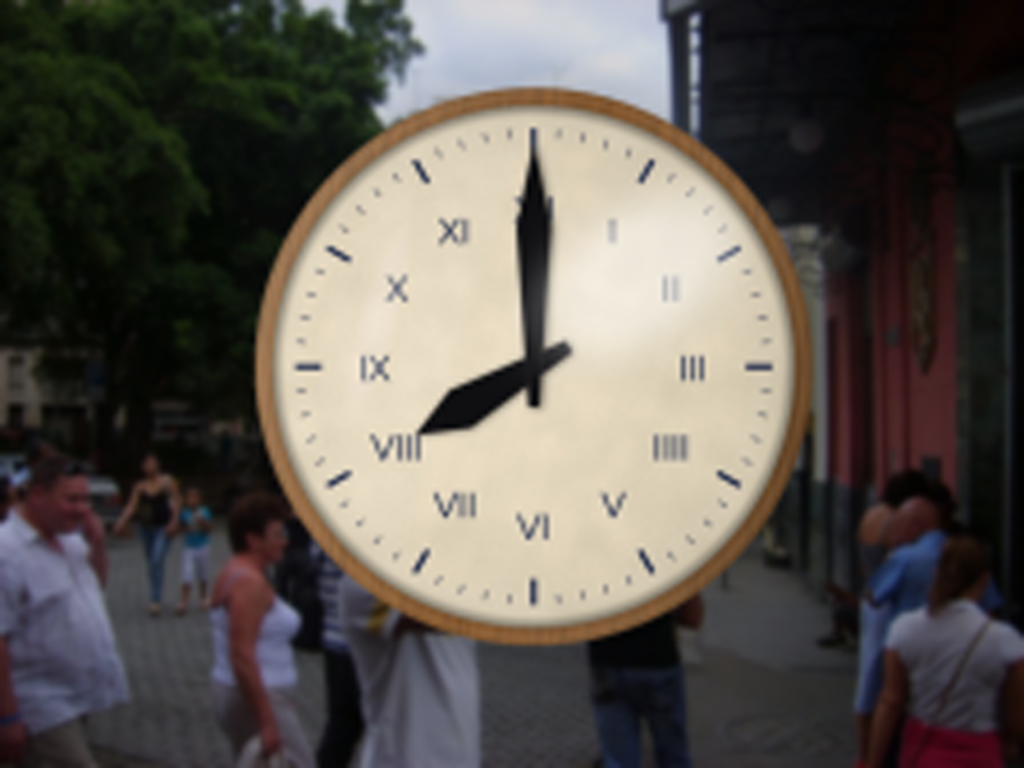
{"hour": 8, "minute": 0}
